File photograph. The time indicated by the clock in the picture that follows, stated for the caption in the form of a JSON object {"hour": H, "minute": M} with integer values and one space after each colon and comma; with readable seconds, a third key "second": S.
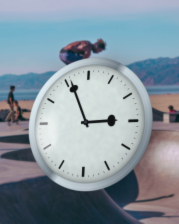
{"hour": 2, "minute": 56}
